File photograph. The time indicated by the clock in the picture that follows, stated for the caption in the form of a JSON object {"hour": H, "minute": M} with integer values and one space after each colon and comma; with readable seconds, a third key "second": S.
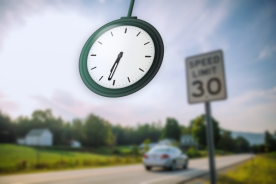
{"hour": 6, "minute": 32}
